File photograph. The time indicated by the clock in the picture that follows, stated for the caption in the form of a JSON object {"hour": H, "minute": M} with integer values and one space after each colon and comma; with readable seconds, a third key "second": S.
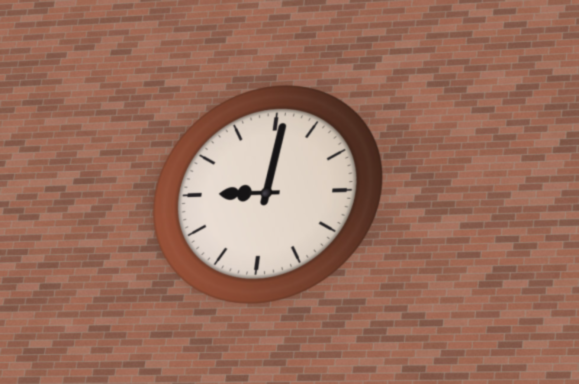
{"hour": 9, "minute": 1}
